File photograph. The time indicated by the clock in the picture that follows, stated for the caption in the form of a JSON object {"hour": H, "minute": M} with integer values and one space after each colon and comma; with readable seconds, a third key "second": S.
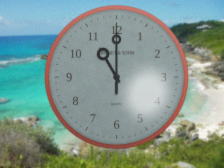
{"hour": 11, "minute": 0, "second": 0}
